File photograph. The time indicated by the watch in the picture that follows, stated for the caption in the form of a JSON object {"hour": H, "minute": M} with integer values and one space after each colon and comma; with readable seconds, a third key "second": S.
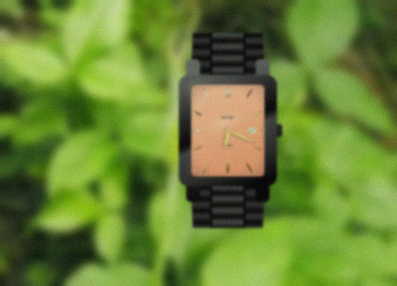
{"hour": 6, "minute": 19}
